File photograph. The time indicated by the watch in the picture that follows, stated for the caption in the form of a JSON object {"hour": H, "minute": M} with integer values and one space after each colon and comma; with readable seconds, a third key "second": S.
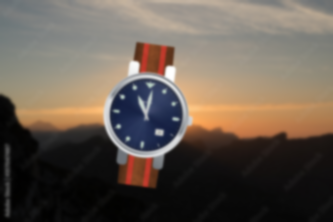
{"hour": 11, "minute": 1}
